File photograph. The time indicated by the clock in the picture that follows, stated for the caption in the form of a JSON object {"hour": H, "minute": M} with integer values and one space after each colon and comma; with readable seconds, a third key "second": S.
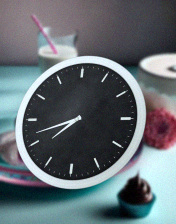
{"hour": 7, "minute": 42}
